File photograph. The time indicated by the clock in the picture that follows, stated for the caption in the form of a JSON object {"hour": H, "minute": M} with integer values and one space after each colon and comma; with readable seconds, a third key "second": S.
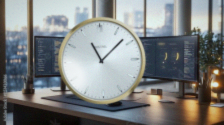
{"hour": 11, "minute": 8}
